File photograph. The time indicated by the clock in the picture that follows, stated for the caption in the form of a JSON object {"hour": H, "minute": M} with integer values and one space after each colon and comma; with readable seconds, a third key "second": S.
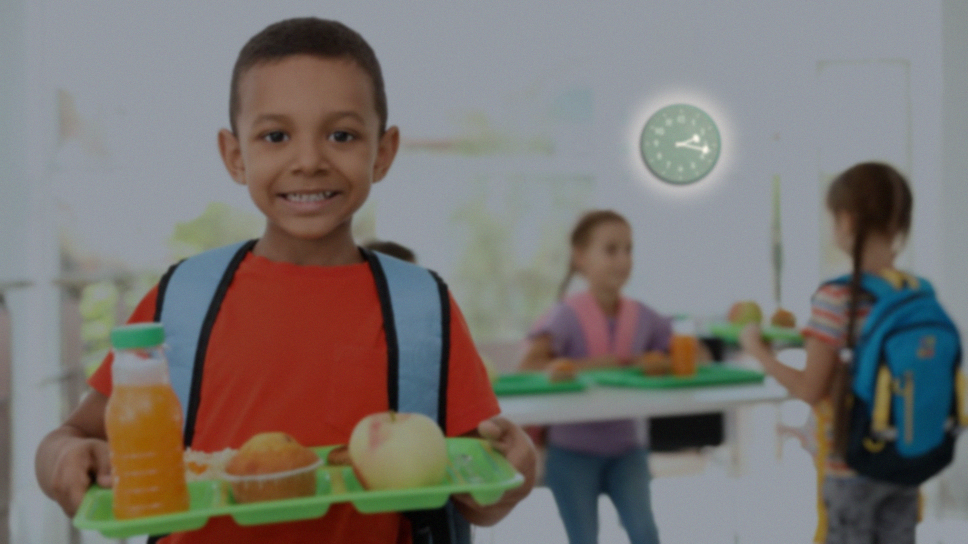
{"hour": 2, "minute": 17}
